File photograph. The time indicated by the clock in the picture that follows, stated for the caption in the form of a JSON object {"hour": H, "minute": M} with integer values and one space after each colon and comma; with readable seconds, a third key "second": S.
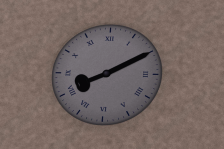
{"hour": 8, "minute": 10}
